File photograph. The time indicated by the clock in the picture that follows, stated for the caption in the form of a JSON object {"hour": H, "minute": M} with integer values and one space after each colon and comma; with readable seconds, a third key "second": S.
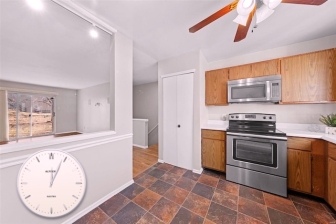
{"hour": 12, "minute": 4}
